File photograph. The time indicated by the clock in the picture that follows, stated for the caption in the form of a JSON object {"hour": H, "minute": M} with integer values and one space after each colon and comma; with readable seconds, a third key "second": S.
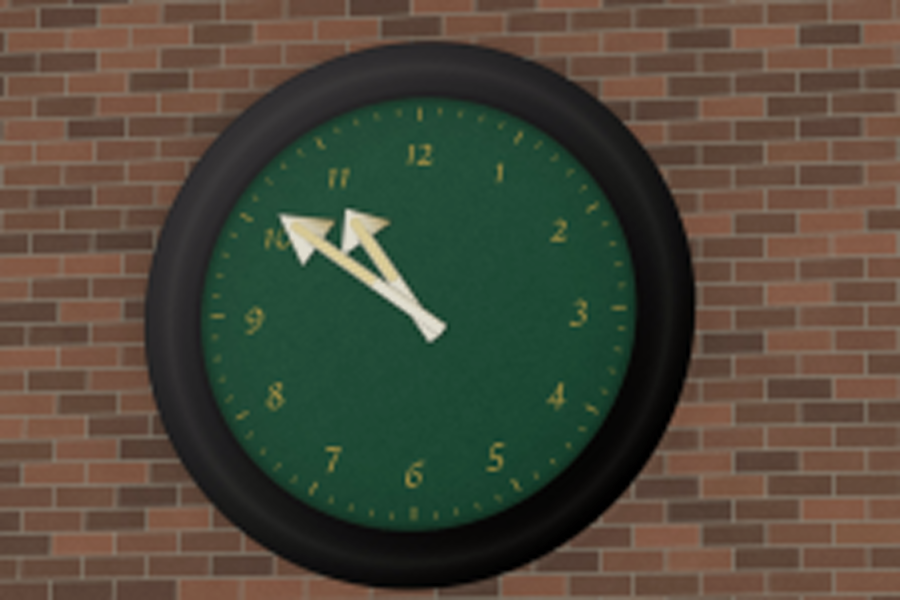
{"hour": 10, "minute": 51}
